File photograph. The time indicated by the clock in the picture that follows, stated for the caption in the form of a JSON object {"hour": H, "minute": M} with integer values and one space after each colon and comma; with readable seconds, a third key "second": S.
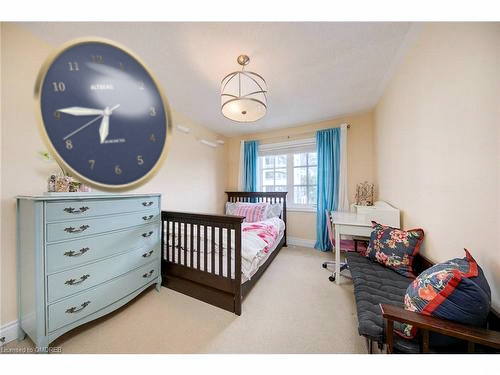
{"hour": 6, "minute": 45, "second": 41}
